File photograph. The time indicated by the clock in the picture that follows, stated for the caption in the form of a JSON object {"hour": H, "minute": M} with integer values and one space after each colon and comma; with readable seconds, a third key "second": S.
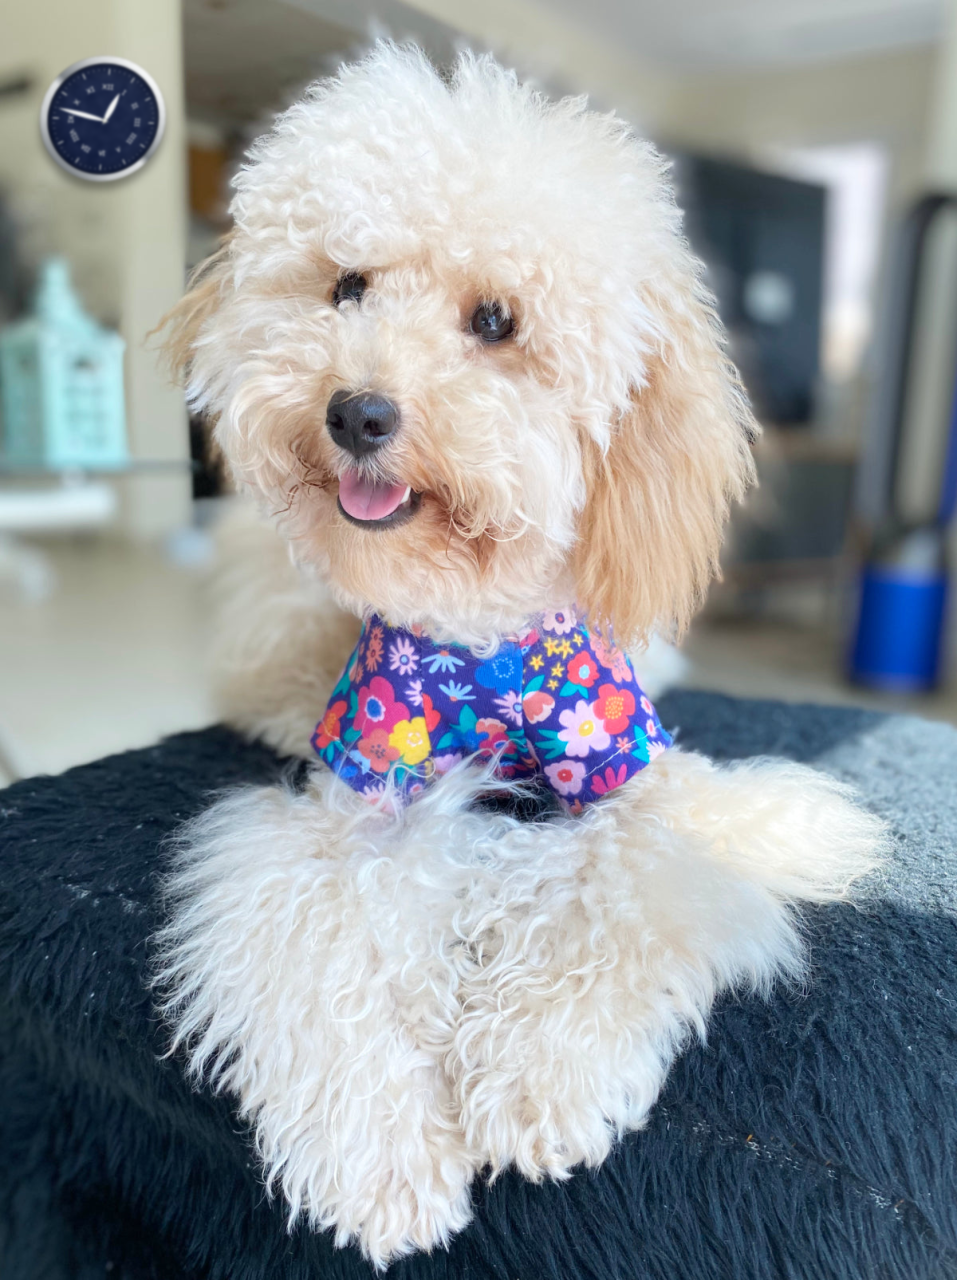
{"hour": 12, "minute": 47}
